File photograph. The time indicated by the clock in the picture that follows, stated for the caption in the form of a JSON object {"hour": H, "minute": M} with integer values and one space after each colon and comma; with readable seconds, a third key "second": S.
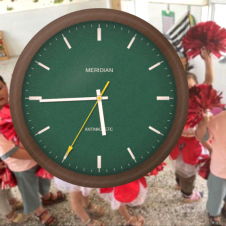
{"hour": 5, "minute": 44, "second": 35}
